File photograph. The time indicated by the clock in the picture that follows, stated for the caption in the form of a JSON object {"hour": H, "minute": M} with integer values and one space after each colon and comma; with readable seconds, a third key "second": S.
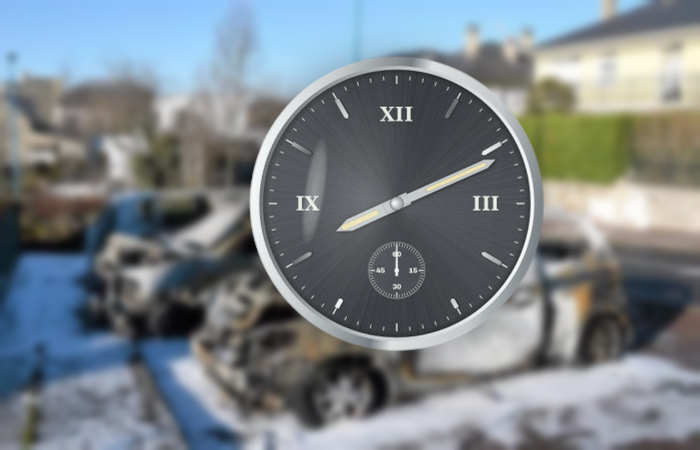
{"hour": 8, "minute": 11}
